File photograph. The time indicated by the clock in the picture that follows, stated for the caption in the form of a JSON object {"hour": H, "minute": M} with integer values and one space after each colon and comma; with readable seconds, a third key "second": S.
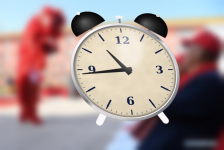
{"hour": 10, "minute": 44}
